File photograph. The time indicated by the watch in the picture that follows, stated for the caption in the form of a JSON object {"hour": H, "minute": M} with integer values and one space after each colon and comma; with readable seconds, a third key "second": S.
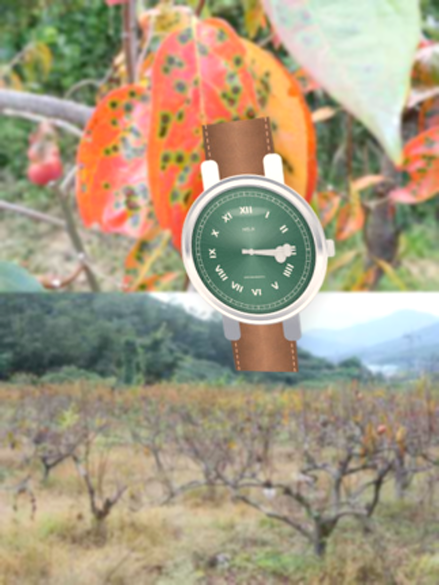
{"hour": 3, "minute": 15}
